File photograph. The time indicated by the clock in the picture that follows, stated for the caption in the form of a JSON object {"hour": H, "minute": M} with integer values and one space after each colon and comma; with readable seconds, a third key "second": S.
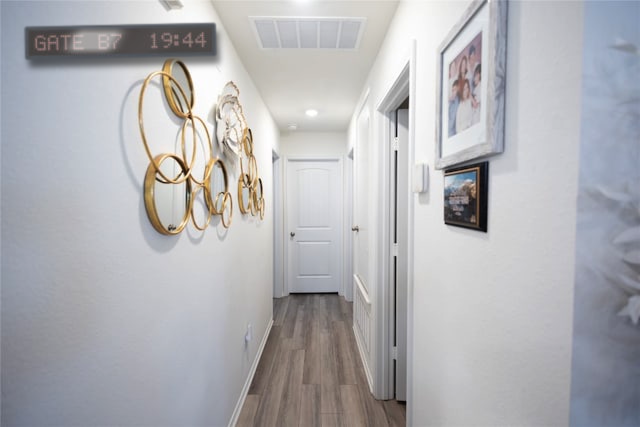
{"hour": 19, "minute": 44}
